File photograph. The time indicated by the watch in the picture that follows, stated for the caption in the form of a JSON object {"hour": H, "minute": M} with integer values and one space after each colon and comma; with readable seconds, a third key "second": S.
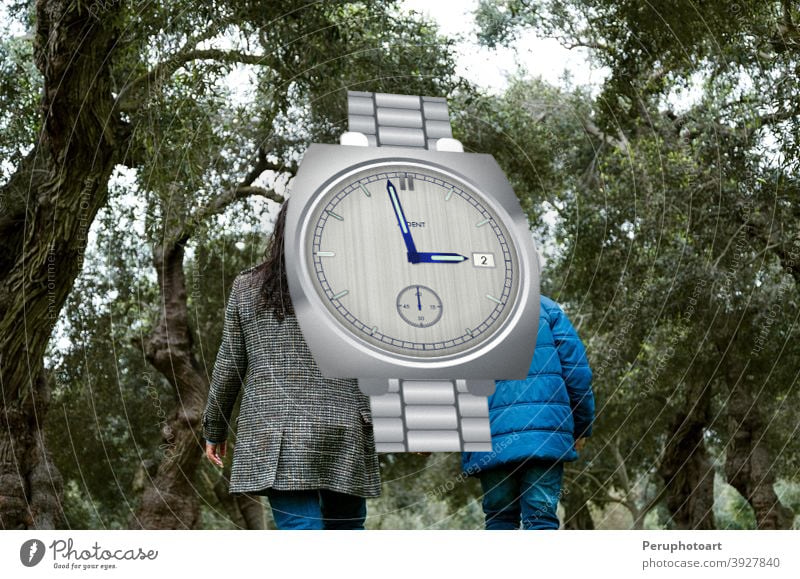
{"hour": 2, "minute": 58}
